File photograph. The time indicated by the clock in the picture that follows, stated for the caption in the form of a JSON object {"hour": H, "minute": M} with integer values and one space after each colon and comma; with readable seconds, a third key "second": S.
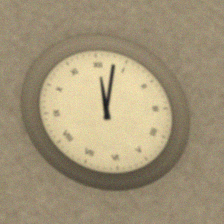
{"hour": 12, "minute": 3}
